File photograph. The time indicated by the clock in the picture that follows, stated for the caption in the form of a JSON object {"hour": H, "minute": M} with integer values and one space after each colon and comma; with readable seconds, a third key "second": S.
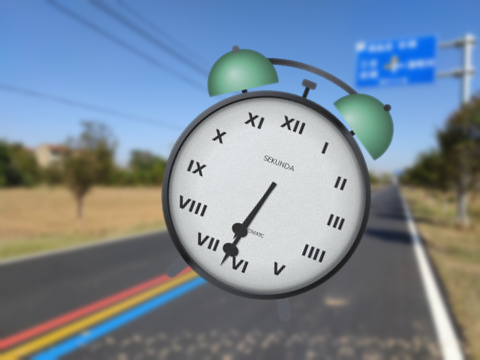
{"hour": 6, "minute": 32}
